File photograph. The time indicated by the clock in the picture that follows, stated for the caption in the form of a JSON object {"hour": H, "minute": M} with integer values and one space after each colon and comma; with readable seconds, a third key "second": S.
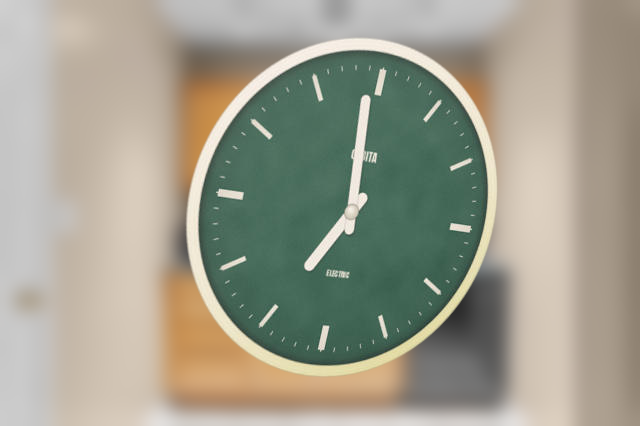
{"hour": 6, "minute": 59}
